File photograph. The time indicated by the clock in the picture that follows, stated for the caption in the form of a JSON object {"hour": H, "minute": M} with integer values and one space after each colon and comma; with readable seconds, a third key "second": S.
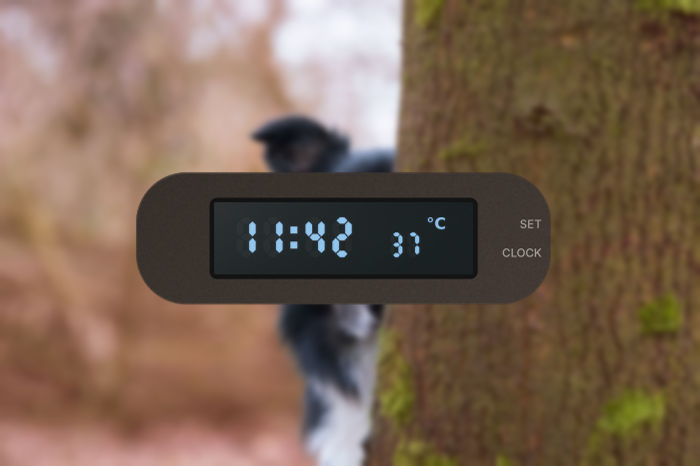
{"hour": 11, "minute": 42}
